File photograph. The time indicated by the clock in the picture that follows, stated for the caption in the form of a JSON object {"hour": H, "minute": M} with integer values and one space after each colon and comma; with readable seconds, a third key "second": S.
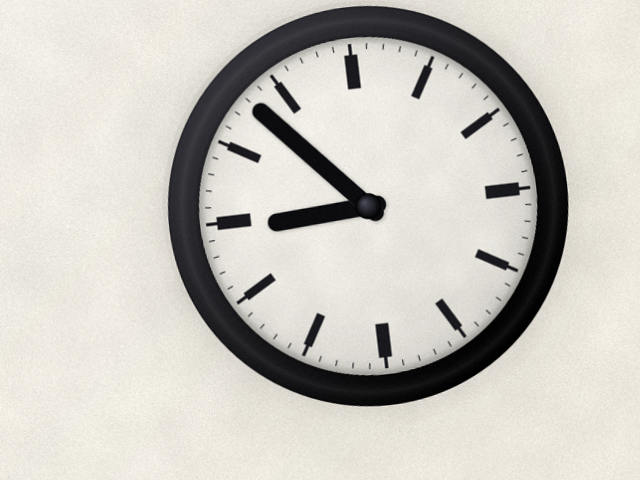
{"hour": 8, "minute": 53}
